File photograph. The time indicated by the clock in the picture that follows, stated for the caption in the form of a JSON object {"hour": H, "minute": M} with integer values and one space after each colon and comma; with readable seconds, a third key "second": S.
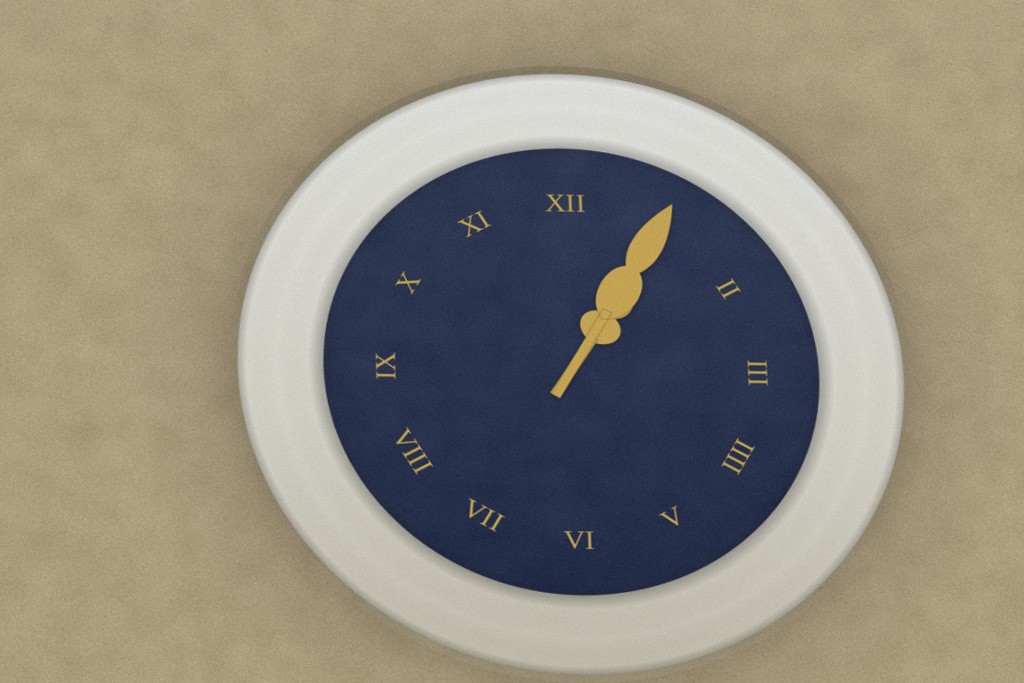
{"hour": 1, "minute": 5}
